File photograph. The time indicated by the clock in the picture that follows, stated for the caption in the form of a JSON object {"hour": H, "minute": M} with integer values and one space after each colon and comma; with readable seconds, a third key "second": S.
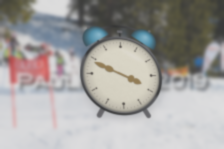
{"hour": 3, "minute": 49}
